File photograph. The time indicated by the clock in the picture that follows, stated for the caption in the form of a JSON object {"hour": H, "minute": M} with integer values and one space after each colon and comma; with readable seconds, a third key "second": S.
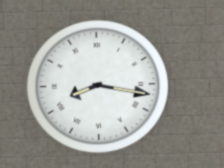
{"hour": 8, "minute": 17}
